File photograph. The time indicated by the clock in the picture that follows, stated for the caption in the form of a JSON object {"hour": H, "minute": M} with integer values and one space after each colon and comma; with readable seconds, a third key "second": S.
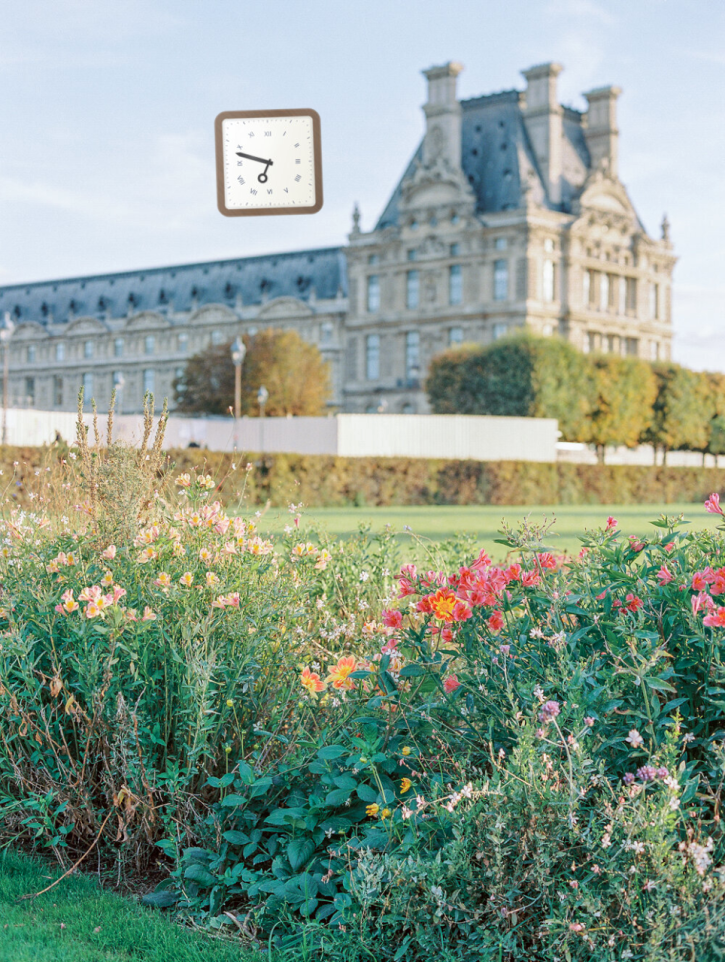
{"hour": 6, "minute": 48}
